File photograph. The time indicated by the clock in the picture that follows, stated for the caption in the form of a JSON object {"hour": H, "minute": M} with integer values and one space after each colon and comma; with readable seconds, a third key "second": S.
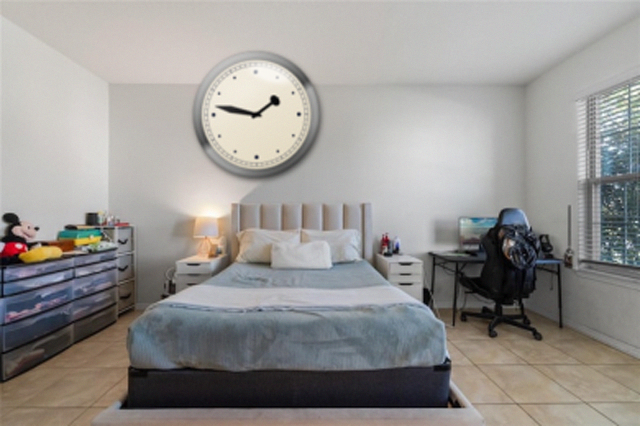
{"hour": 1, "minute": 47}
